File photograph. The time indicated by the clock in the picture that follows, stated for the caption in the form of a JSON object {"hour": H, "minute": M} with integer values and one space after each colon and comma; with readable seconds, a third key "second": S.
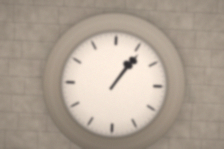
{"hour": 1, "minute": 6}
